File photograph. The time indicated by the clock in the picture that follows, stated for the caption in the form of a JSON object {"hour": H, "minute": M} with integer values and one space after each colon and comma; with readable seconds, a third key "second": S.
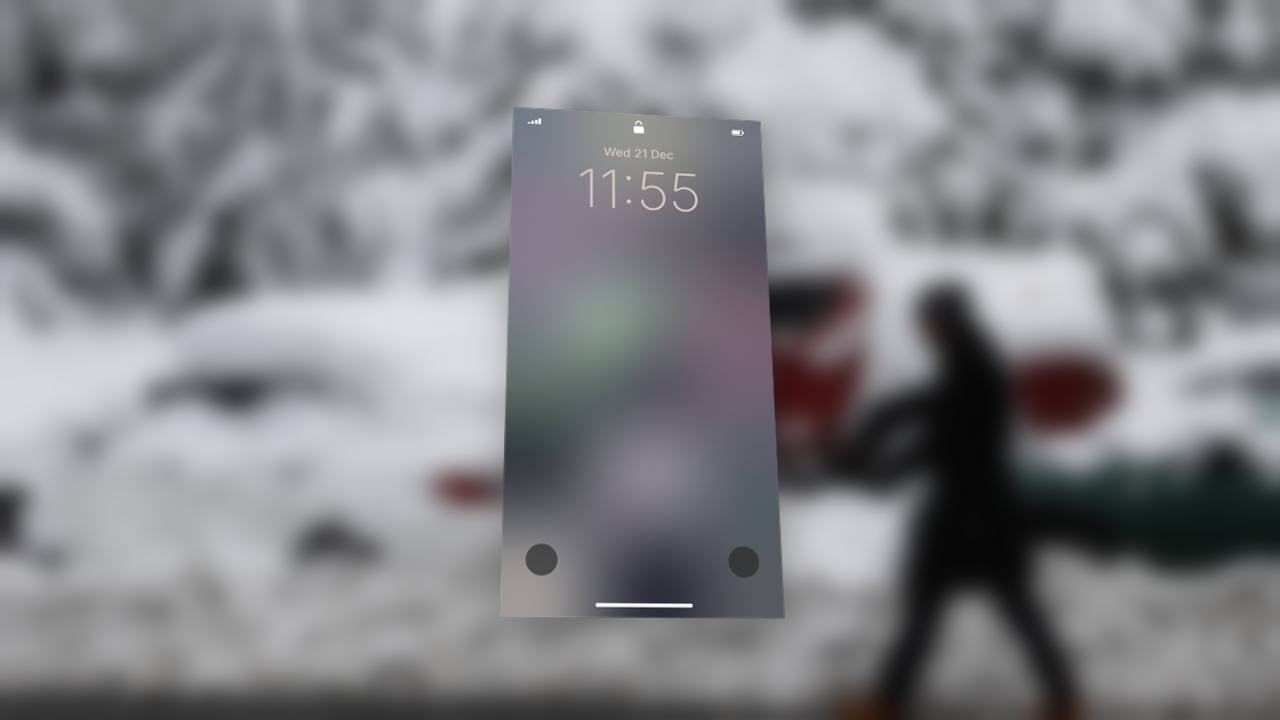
{"hour": 11, "minute": 55}
